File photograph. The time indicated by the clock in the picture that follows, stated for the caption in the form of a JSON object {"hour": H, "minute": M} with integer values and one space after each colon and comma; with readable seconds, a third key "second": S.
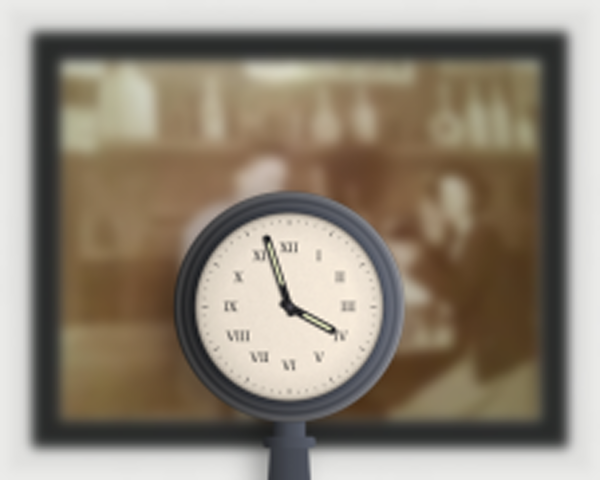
{"hour": 3, "minute": 57}
